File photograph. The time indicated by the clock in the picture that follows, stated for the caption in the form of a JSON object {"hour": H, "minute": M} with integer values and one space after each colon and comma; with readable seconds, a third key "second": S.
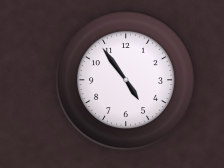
{"hour": 4, "minute": 54}
